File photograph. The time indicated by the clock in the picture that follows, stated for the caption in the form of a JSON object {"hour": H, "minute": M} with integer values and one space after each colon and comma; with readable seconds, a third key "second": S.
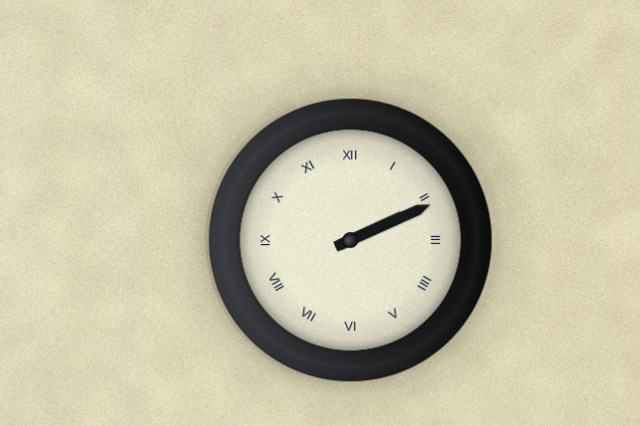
{"hour": 2, "minute": 11}
